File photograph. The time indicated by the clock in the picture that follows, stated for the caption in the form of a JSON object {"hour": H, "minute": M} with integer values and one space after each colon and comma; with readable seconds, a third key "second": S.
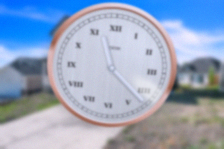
{"hour": 11, "minute": 22}
